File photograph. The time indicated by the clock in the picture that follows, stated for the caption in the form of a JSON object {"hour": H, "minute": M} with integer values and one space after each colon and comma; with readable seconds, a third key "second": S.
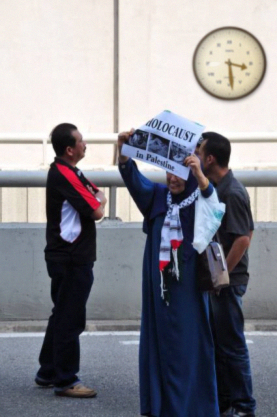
{"hour": 3, "minute": 29}
